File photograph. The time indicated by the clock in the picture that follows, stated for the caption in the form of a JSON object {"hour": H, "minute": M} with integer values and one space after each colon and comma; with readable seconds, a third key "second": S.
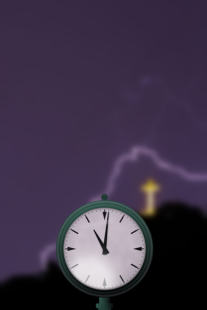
{"hour": 11, "minute": 1}
